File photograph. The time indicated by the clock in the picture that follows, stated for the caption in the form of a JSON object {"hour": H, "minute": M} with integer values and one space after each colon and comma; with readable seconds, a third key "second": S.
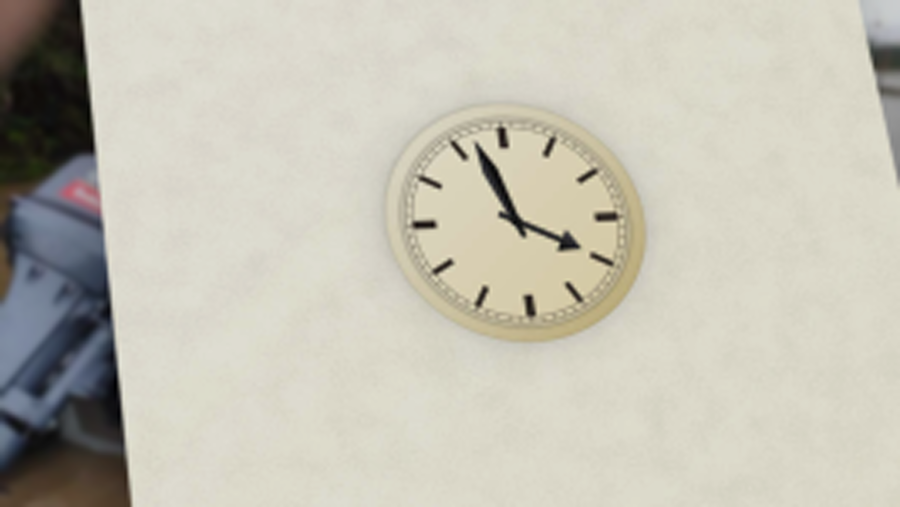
{"hour": 3, "minute": 57}
